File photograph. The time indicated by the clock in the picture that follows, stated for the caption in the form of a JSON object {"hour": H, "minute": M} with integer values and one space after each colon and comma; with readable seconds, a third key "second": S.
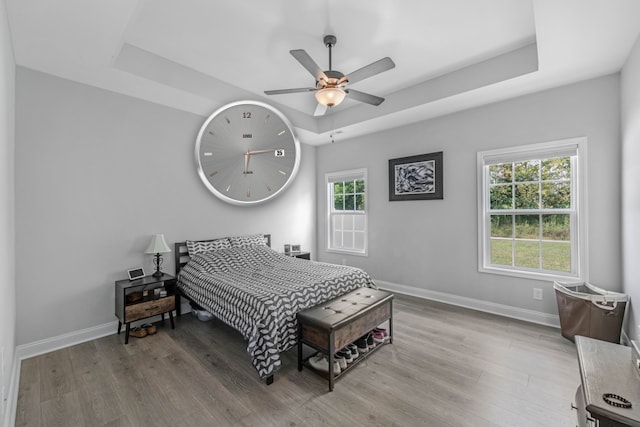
{"hour": 6, "minute": 14}
